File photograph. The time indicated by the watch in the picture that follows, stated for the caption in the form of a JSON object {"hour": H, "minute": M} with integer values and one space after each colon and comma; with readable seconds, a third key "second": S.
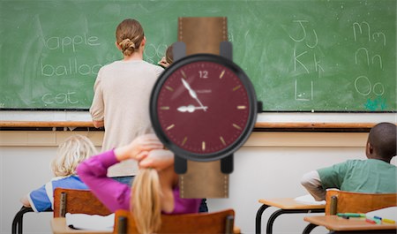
{"hour": 8, "minute": 54}
